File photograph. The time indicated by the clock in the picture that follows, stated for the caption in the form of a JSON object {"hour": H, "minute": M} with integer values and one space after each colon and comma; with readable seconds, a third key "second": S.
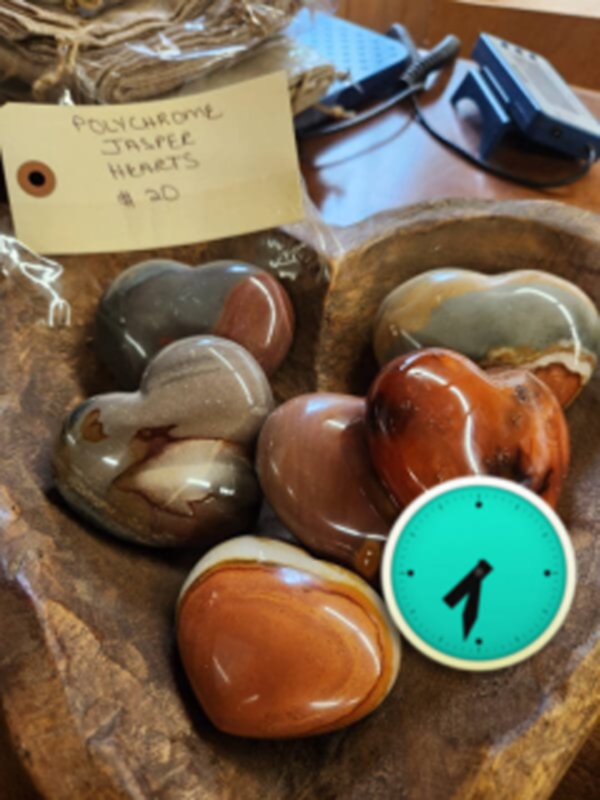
{"hour": 7, "minute": 32}
